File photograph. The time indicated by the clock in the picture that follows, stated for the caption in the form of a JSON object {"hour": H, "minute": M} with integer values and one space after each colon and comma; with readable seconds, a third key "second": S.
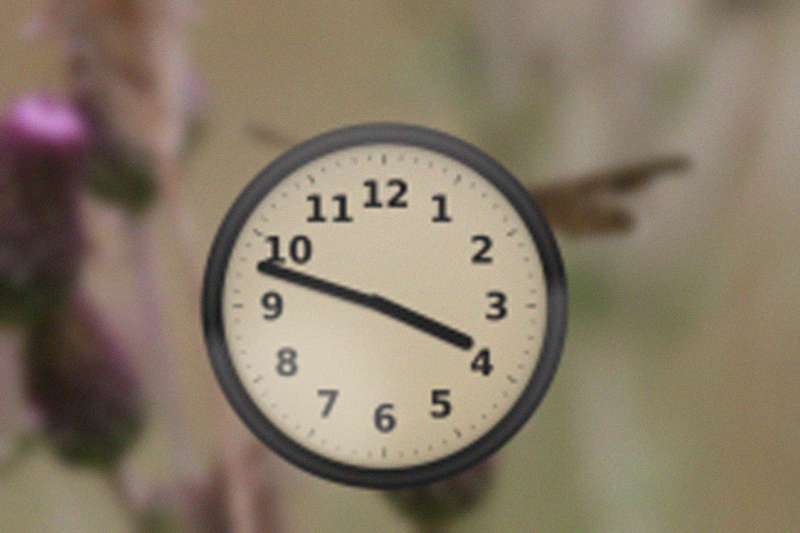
{"hour": 3, "minute": 48}
